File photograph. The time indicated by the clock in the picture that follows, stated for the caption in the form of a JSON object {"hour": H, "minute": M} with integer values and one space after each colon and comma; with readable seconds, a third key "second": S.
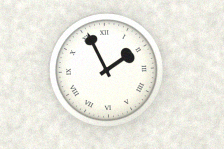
{"hour": 1, "minute": 56}
